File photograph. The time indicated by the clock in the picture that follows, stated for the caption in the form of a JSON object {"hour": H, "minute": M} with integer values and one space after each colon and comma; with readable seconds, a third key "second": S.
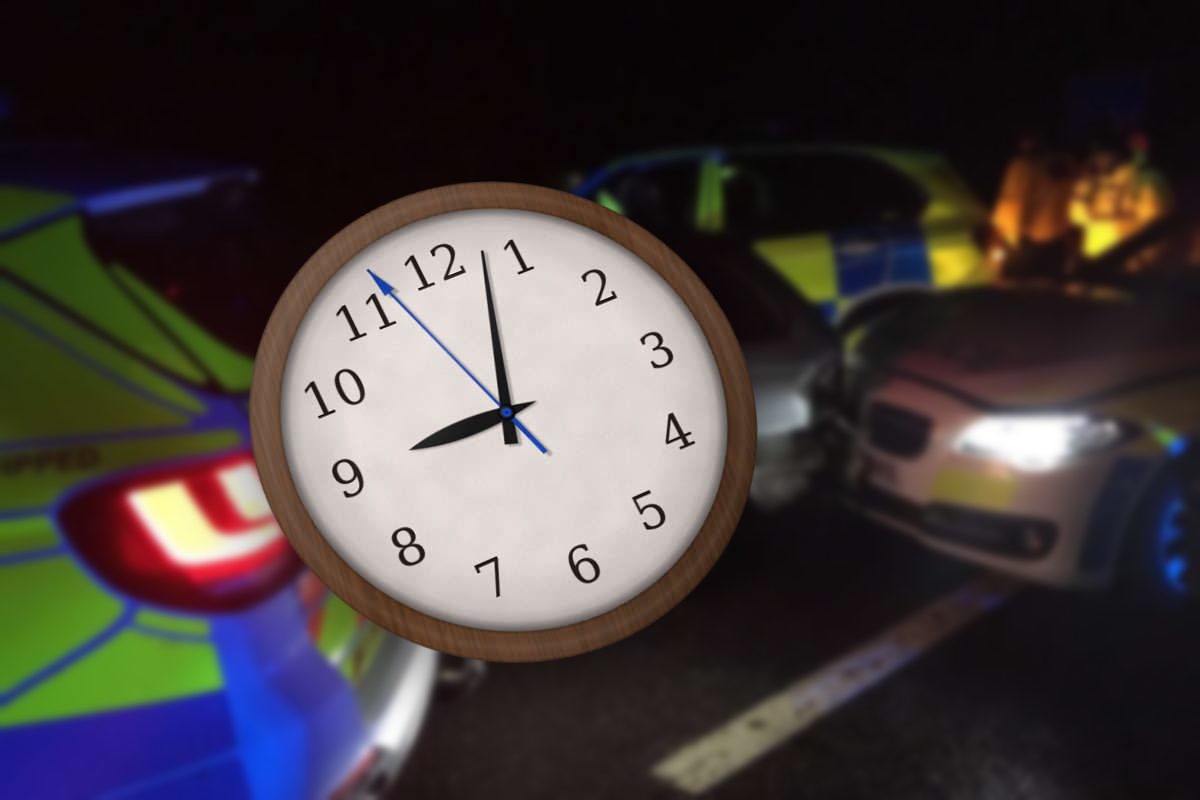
{"hour": 9, "minute": 2, "second": 57}
